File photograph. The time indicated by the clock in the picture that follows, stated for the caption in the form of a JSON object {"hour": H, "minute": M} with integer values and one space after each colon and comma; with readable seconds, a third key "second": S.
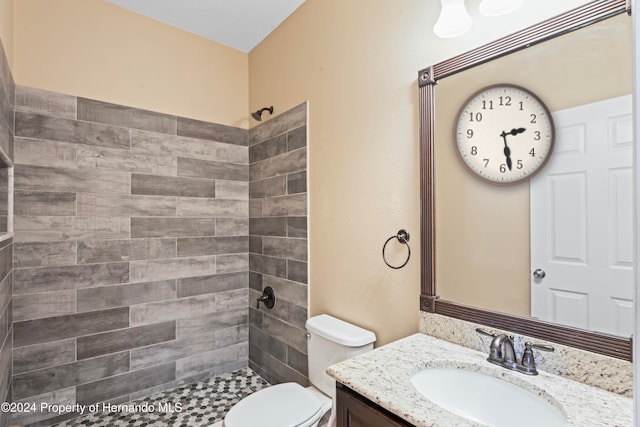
{"hour": 2, "minute": 28}
